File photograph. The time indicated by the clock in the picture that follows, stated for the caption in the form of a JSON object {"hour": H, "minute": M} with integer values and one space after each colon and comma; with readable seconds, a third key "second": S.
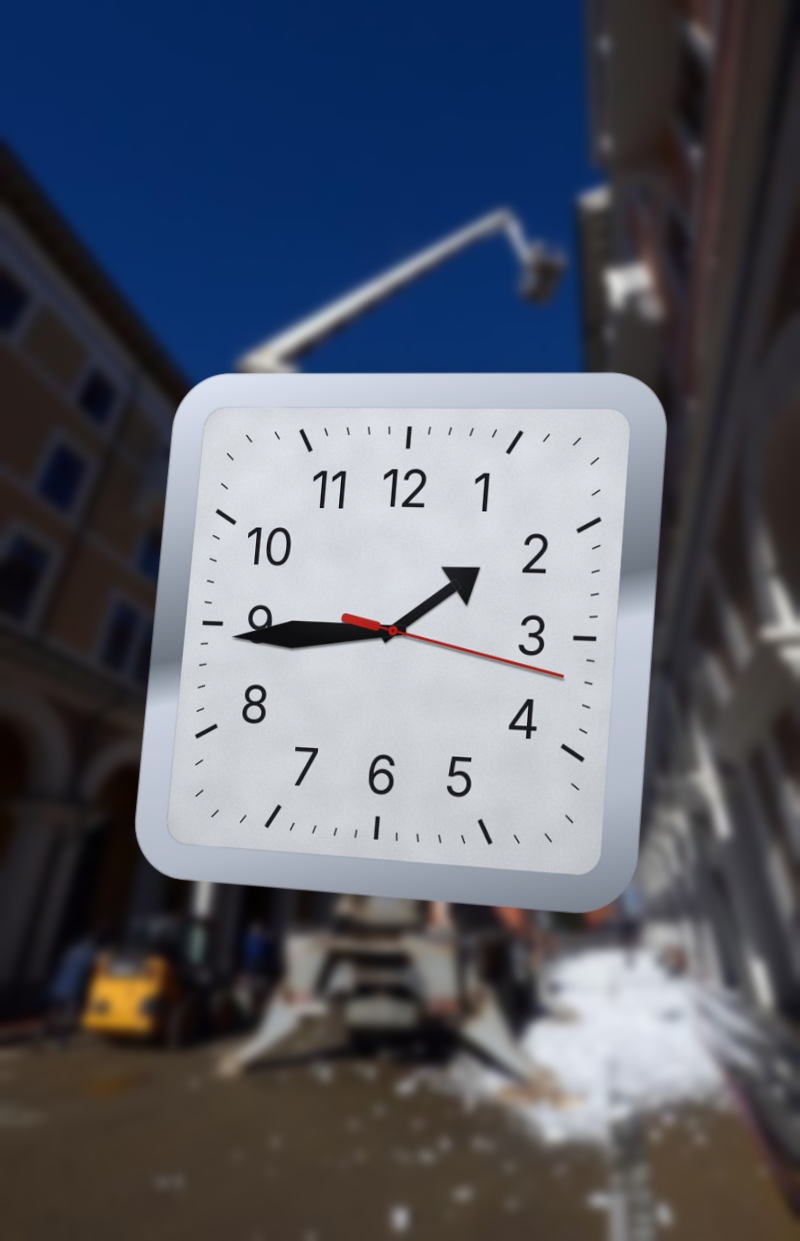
{"hour": 1, "minute": 44, "second": 17}
